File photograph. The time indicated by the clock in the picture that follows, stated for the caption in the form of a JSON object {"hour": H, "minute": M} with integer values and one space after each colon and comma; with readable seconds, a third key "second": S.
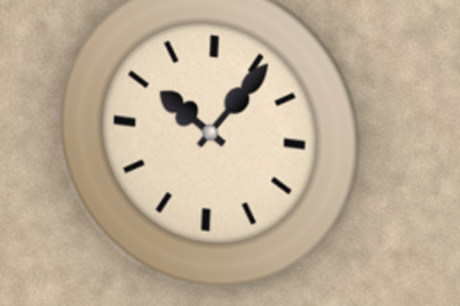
{"hour": 10, "minute": 6}
